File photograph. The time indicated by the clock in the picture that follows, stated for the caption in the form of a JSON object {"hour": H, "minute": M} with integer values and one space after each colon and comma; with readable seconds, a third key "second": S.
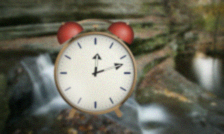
{"hour": 12, "minute": 12}
